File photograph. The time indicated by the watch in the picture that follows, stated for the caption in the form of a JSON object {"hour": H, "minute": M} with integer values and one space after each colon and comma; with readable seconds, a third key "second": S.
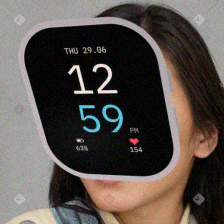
{"hour": 12, "minute": 59}
